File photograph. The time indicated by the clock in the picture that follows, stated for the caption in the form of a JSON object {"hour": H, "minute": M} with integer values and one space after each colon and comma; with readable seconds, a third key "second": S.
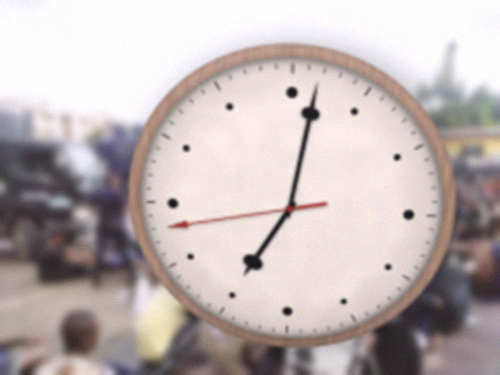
{"hour": 7, "minute": 1, "second": 43}
